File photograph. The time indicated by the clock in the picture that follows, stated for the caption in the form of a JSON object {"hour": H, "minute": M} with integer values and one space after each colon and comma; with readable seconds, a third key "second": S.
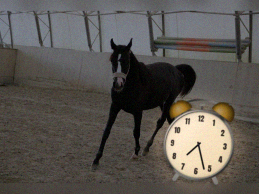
{"hour": 7, "minute": 27}
